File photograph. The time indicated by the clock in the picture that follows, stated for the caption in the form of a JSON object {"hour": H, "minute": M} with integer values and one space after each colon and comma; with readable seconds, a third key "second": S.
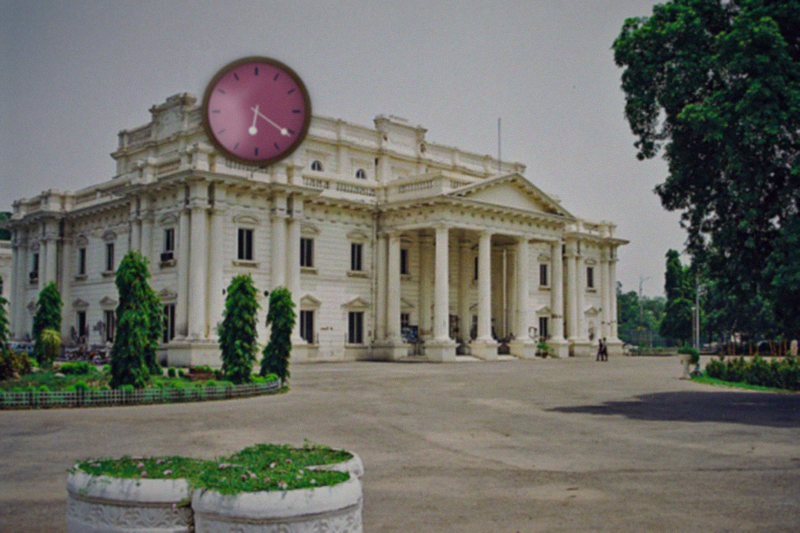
{"hour": 6, "minute": 21}
